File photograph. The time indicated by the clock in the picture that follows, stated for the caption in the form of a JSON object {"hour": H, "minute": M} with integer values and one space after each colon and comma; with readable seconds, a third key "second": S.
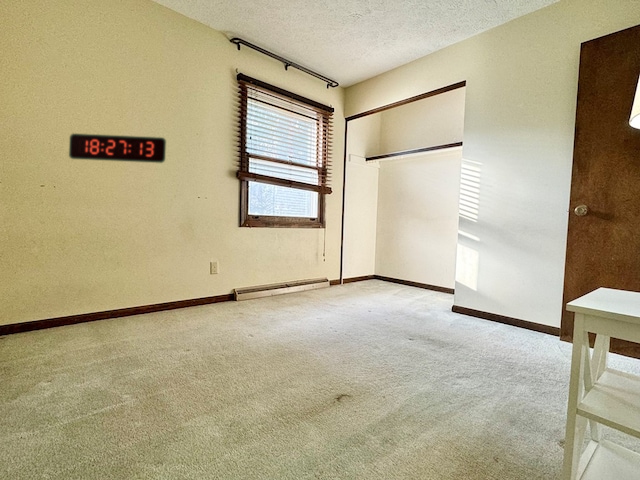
{"hour": 18, "minute": 27, "second": 13}
